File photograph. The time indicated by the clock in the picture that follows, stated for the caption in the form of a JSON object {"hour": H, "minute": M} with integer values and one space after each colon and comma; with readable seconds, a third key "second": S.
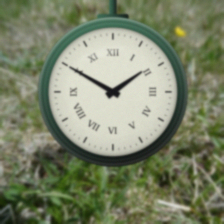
{"hour": 1, "minute": 50}
